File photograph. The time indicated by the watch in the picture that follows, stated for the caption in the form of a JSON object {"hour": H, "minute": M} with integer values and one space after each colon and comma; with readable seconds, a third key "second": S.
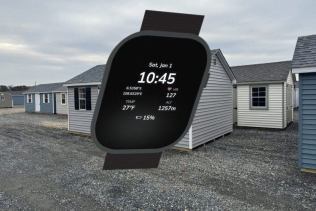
{"hour": 10, "minute": 45}
